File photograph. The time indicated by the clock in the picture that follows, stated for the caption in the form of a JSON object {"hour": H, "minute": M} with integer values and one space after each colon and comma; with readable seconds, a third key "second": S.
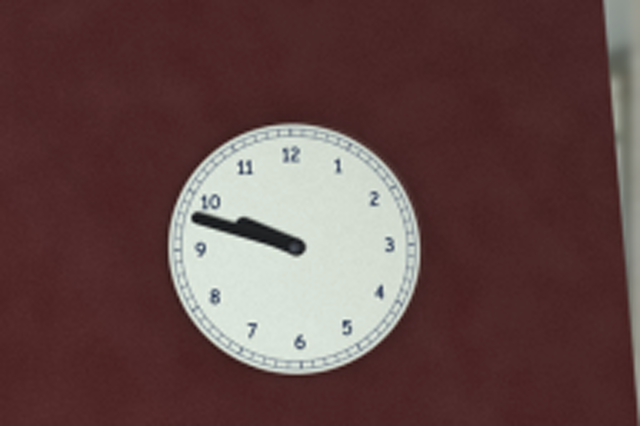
{"hour": 9, "minute": 48}
